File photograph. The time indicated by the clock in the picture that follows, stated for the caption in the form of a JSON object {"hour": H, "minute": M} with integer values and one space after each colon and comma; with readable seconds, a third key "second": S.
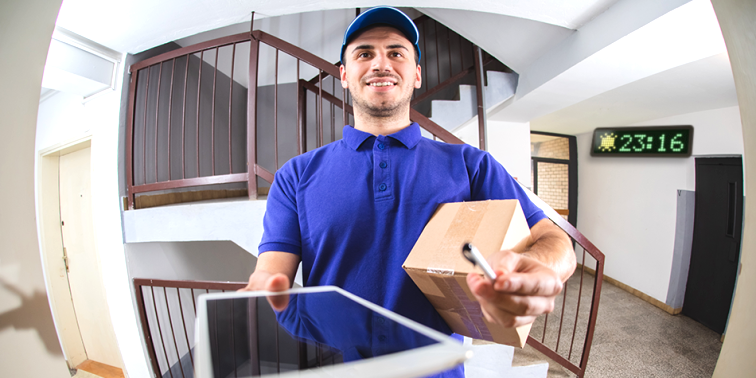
{"hour": 23, "minute": 16}
